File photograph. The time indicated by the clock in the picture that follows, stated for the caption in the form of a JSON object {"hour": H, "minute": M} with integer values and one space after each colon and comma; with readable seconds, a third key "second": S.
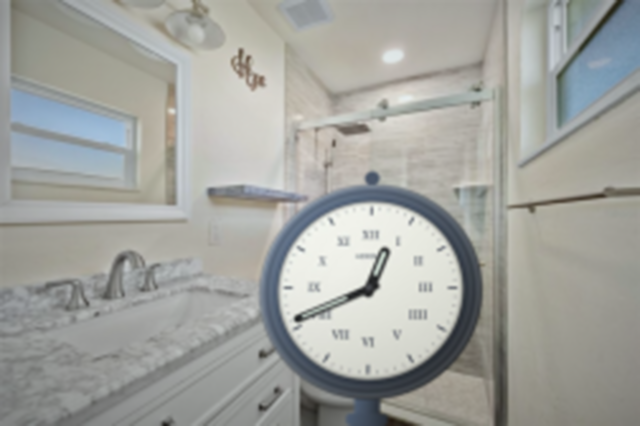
{"hour": 12, "minute": 41}
